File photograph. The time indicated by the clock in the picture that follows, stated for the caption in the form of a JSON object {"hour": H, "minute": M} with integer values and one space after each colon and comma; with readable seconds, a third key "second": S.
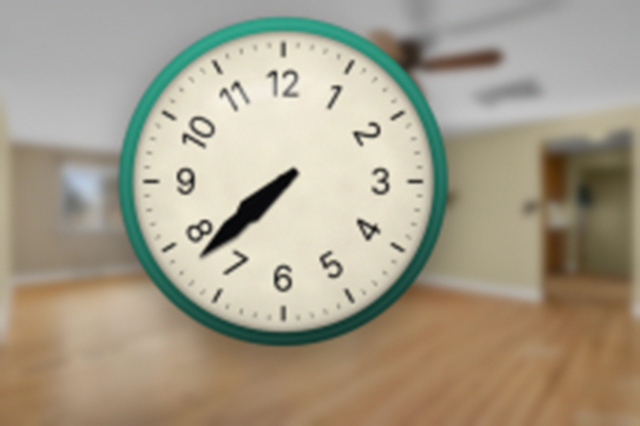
{"hour": 7, "minute": 38}
